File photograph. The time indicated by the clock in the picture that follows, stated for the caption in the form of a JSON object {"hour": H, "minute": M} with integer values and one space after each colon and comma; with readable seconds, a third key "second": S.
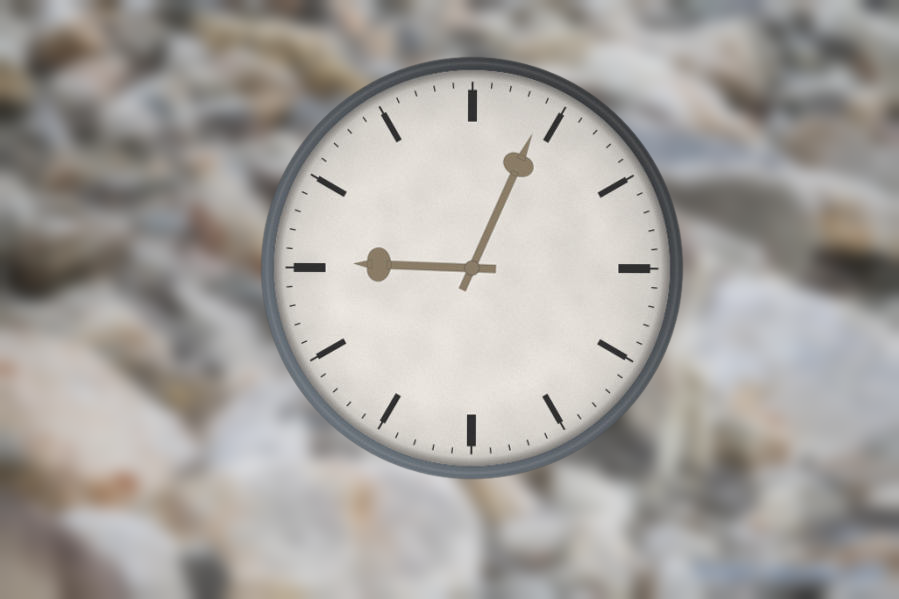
{"hour": 9, "minute": 4}
